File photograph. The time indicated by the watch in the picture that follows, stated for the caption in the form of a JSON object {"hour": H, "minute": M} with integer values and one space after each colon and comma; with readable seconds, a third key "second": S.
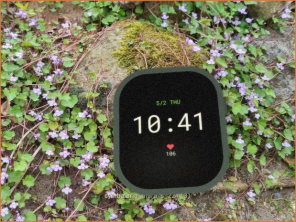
{"hour": 10, "minute": 41}
